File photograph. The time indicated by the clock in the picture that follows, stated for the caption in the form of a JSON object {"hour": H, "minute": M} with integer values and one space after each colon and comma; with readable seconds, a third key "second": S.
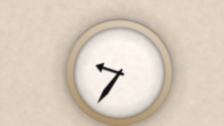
{"hour": 9, "minute": 36}
